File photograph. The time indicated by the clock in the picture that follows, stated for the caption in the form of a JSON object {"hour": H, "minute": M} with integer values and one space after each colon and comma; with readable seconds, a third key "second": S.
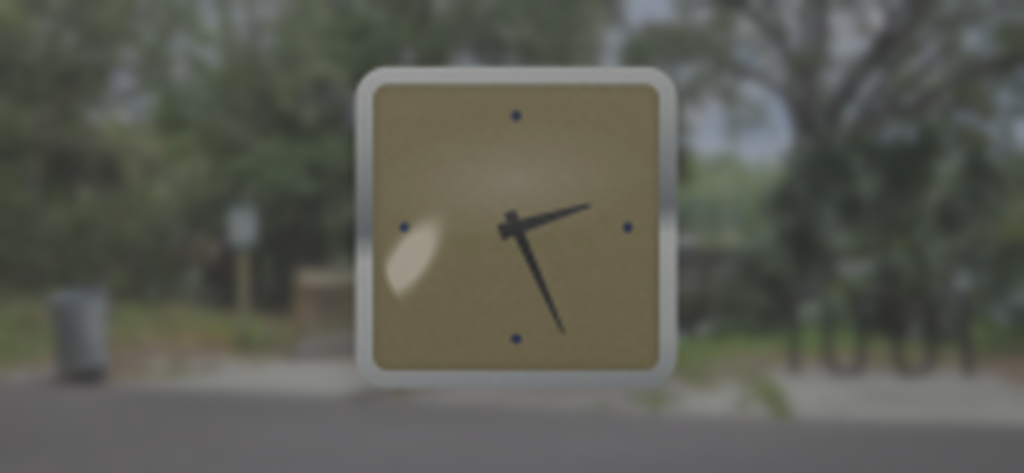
{"hour": 2, "minute": 26}
